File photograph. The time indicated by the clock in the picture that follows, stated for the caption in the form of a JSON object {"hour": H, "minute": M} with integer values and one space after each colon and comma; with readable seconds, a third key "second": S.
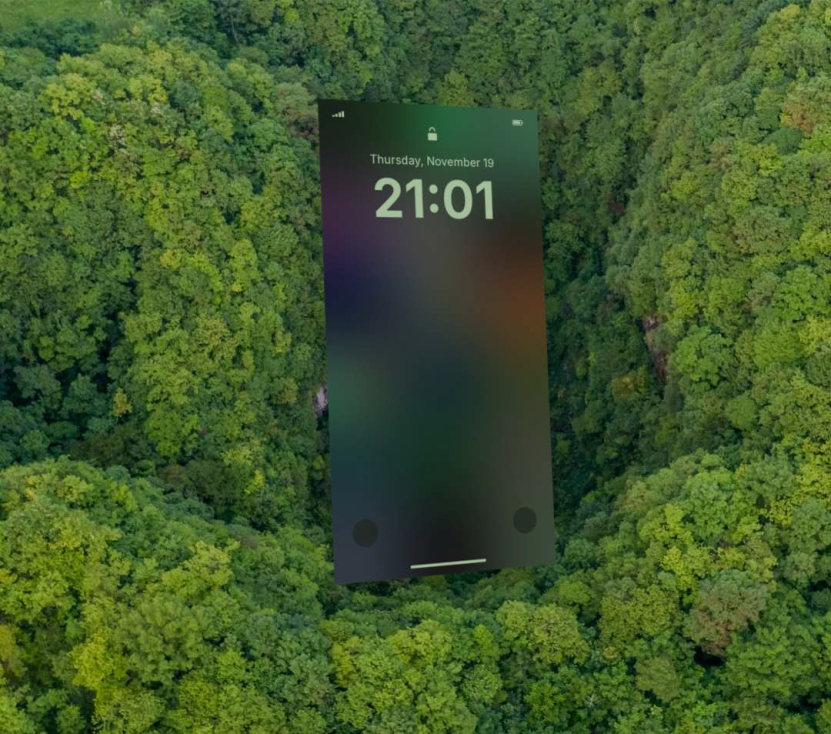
{"hour": 21, "minute": 1}
